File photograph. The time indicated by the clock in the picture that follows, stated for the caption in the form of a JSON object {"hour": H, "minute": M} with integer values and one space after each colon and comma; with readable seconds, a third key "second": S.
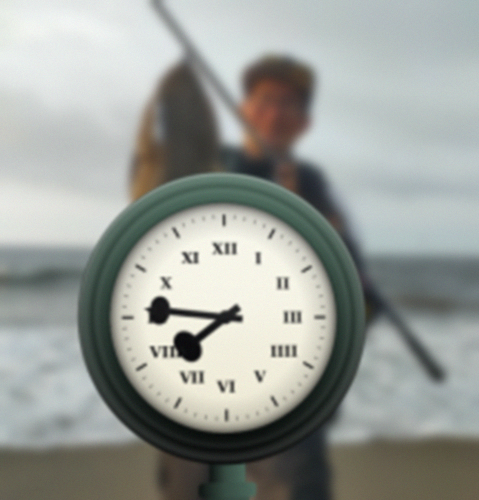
{"hour": 7, "minute": 46}
